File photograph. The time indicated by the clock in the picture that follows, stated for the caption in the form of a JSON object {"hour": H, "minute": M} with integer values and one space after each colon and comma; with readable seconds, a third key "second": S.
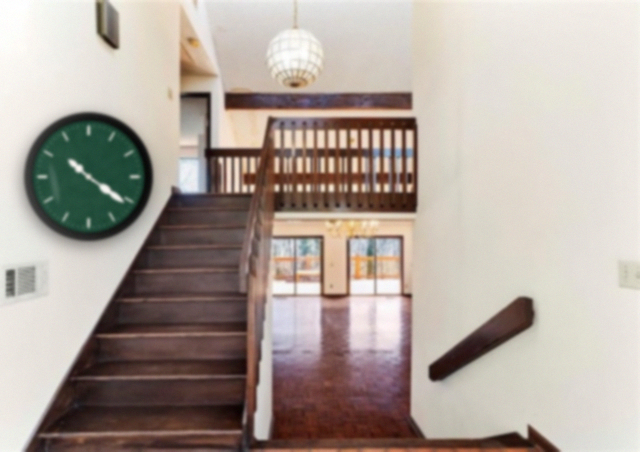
{"hour": 10, "minute": 21}
